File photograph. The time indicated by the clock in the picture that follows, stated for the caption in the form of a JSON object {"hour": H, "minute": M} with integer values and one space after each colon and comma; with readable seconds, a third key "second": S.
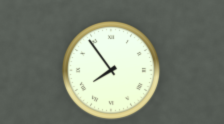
{"hour": 7, "minute": 54}
